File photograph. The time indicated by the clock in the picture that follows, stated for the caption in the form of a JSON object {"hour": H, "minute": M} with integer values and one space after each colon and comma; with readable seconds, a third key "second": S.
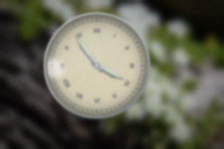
{"hour": 3, "minute": 54}
